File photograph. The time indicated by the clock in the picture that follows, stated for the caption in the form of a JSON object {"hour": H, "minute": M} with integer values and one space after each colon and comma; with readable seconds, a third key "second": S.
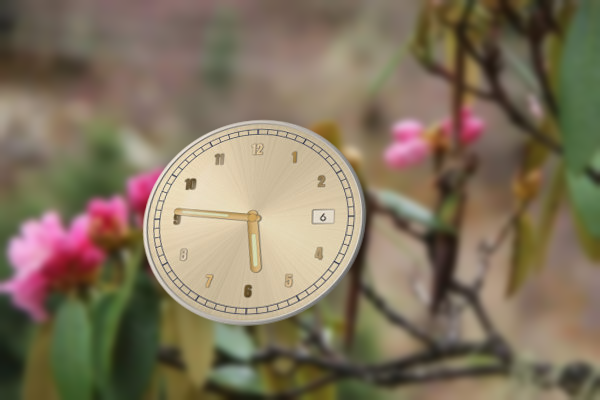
{"hour": 5, "minute": 46}
